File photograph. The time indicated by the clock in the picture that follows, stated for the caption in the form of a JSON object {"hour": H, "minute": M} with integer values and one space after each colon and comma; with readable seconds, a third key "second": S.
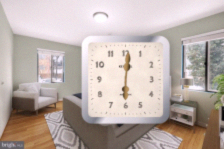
{"hour": 6, "minute": 1}
